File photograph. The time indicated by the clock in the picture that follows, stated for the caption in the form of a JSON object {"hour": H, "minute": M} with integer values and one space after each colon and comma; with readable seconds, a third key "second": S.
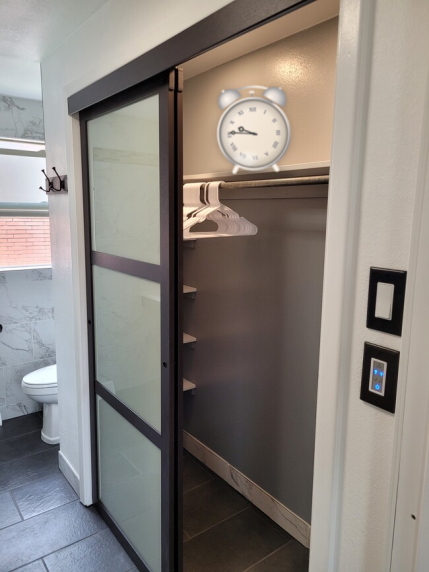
{"hour": 9, "minute": 46}
